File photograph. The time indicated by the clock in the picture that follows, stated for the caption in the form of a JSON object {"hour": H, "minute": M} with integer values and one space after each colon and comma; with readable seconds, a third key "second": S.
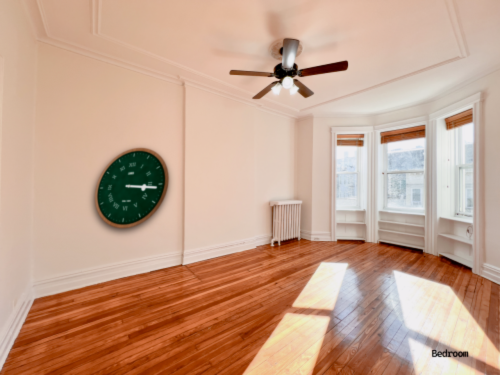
{"hour": 3, "minute": 16}
